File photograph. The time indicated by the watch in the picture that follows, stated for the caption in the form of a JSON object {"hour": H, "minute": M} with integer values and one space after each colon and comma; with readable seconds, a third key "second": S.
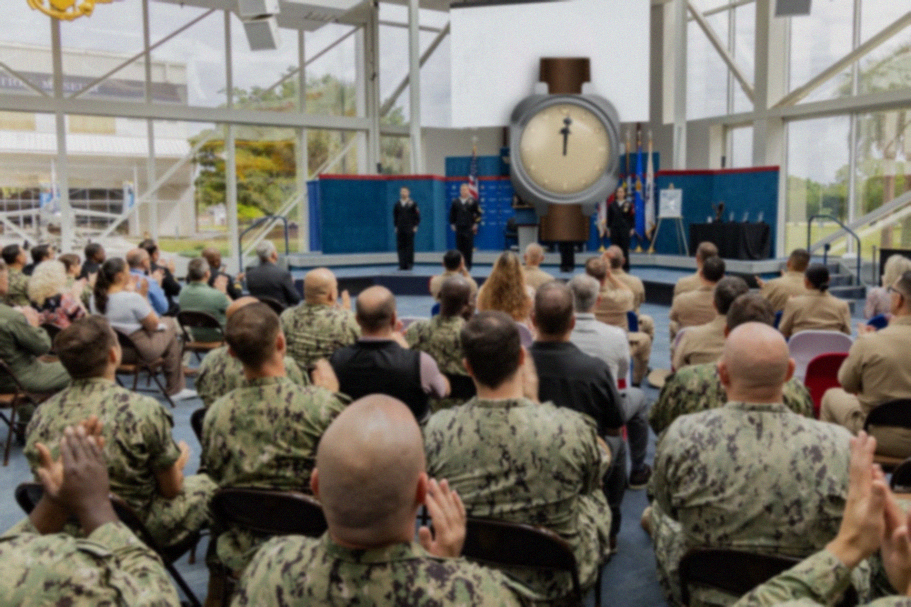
{"hour": 12, "minute": 1}
